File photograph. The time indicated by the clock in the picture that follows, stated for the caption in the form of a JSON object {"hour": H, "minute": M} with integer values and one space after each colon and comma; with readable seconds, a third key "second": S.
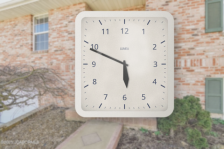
{"hour": 5, "minute": 49}
